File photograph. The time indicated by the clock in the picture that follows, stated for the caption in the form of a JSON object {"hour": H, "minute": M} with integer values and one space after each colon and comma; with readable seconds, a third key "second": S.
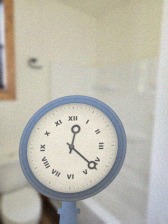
{"hour": 12, "minute": 22}
